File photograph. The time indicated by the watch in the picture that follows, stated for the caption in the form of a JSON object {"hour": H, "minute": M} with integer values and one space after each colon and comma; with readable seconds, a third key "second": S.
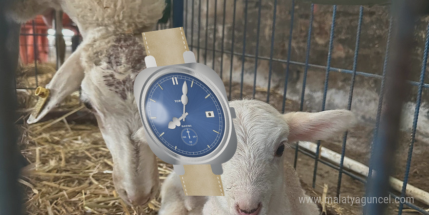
{"hour": 8, "minute": 3}
